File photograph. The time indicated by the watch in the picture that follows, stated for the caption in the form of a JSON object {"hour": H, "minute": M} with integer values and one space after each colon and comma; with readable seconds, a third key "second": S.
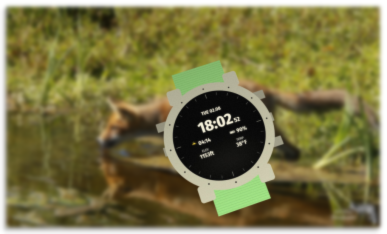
{"hour": 18, "minute": 2}
